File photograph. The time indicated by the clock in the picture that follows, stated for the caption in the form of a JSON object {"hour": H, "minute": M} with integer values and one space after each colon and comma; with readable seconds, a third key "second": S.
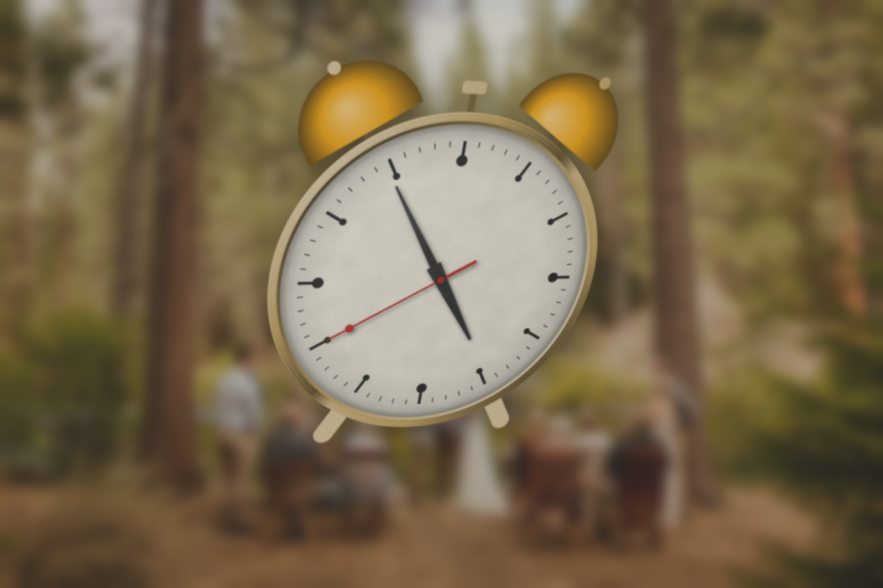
{"hour": 4, "minute": 54, "second": 40}
